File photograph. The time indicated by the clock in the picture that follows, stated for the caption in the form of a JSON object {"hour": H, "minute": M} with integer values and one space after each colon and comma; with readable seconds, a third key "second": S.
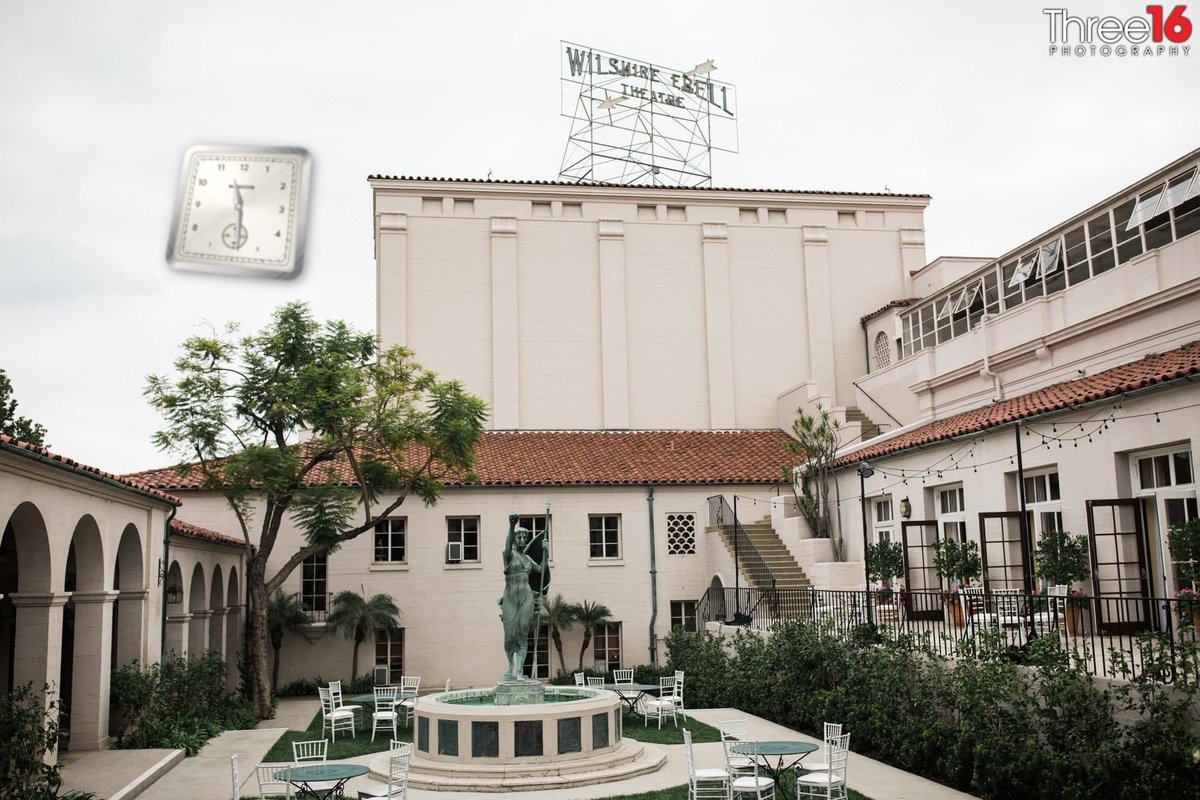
{"hour": 11, "minute": 29}
